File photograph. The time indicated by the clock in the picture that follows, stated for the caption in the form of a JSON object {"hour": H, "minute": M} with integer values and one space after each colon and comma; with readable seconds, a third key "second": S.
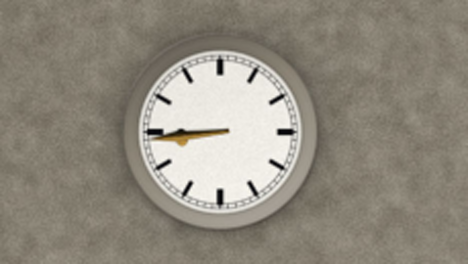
{"hour": 8, "minute": 44}
